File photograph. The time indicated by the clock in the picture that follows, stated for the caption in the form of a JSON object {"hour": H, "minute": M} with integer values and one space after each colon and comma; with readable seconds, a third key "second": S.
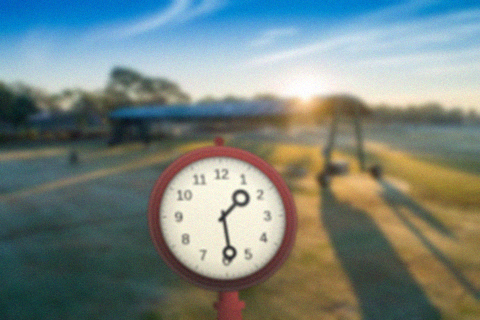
{"hour": 1, "minute": 29}
